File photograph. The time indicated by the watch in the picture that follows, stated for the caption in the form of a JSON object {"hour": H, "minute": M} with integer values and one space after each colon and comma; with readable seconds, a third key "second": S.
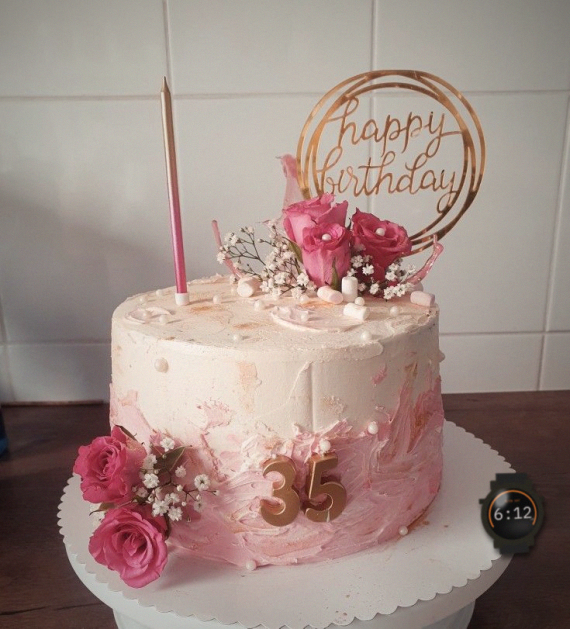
{"hour": 6, "minute": 12}
